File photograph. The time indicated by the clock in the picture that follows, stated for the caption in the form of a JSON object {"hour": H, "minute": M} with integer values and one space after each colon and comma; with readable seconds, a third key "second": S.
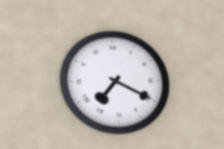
{"hour": 7, "minute": 20}
